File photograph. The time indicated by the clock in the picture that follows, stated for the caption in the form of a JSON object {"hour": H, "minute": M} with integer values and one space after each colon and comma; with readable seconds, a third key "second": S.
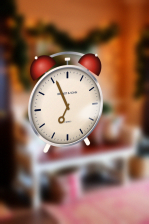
{"hour": 6, "minute": 56}
